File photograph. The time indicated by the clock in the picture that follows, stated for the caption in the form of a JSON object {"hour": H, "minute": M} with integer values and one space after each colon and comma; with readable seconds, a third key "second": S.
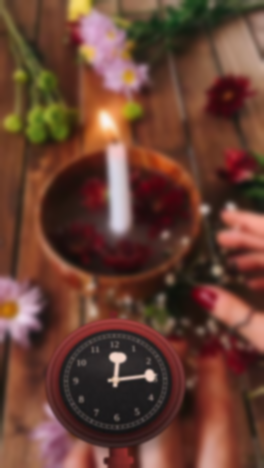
{"hour": 12, "minute": 14}
